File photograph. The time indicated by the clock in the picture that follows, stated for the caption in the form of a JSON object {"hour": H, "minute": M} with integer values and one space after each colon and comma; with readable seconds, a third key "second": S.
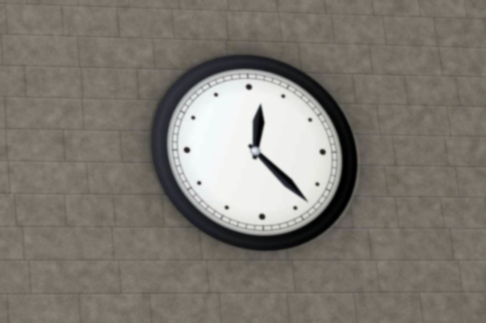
{"hour": 12, "minute": 23}
